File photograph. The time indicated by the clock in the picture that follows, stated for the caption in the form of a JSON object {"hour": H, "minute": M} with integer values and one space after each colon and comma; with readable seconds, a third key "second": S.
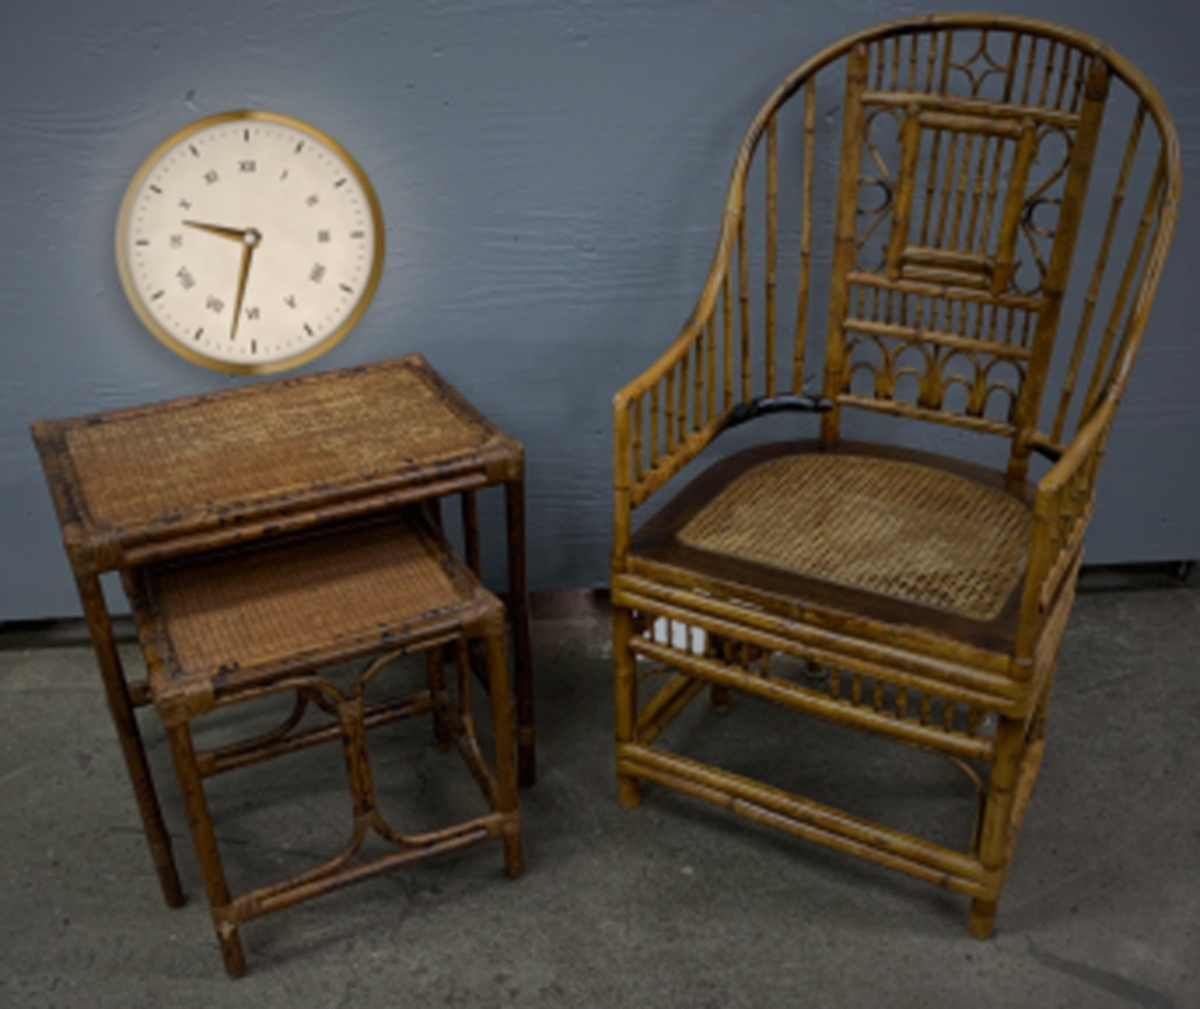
{"hour": 9, "minute": 32}
